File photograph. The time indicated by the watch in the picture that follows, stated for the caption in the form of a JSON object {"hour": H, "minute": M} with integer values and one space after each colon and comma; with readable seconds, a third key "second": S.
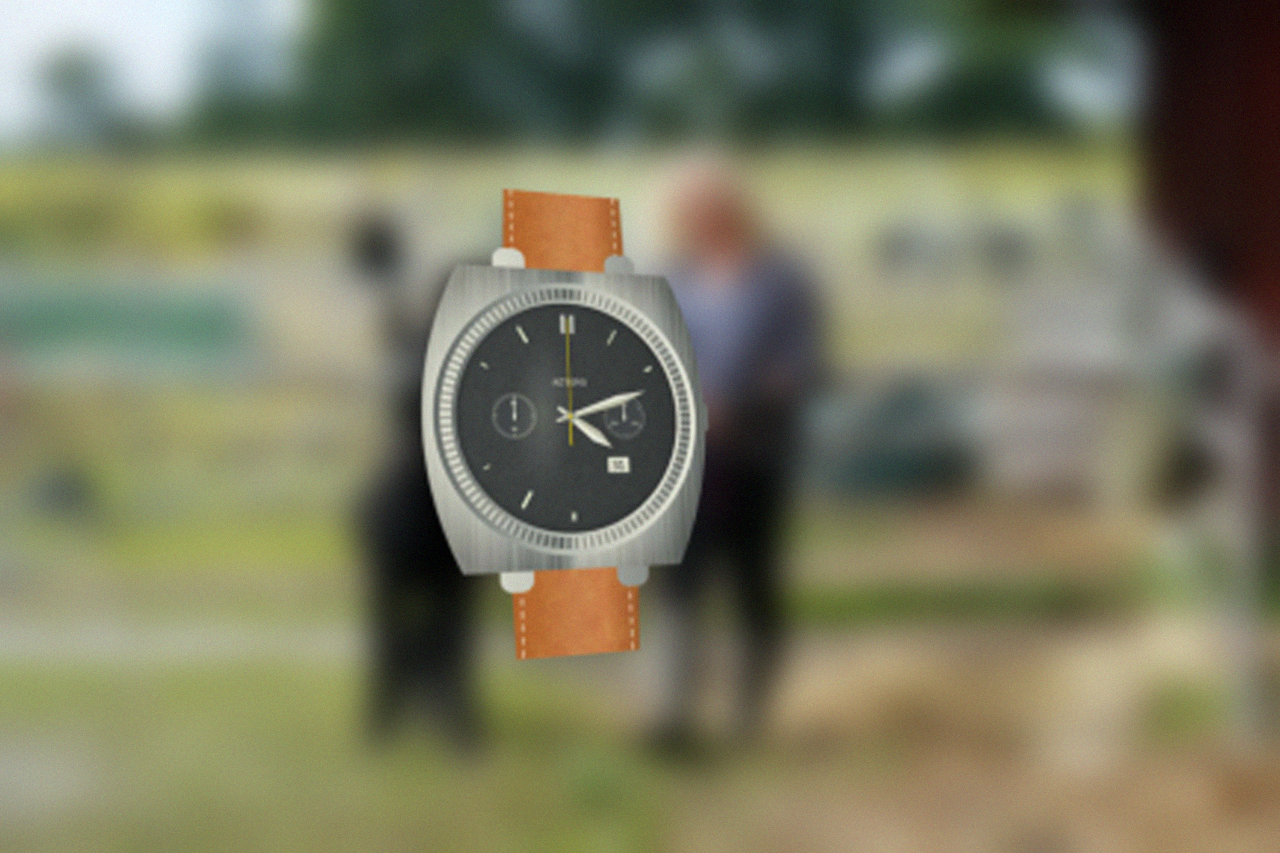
{"hour": 4, "minute": 12}
